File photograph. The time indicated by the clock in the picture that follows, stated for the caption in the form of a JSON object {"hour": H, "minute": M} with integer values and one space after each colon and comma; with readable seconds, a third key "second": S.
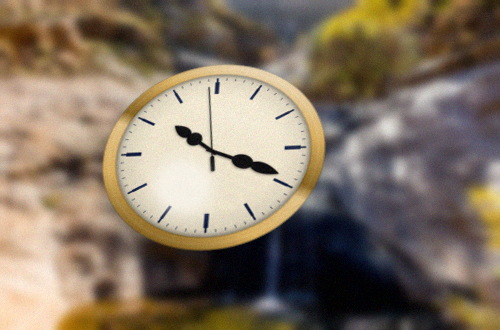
{"hour": 10, "minute": 18, "second": 59}
